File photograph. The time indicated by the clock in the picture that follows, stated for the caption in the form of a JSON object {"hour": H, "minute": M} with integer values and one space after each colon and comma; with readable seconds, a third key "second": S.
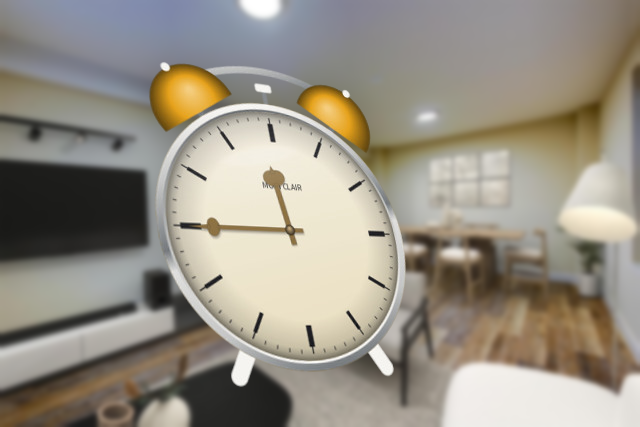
{"hour": 11, "minute": 45}
